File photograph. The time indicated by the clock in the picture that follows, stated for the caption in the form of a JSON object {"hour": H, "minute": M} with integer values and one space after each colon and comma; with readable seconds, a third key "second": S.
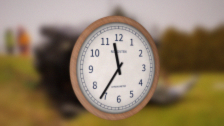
{"hour": 11, "minute": 36}
